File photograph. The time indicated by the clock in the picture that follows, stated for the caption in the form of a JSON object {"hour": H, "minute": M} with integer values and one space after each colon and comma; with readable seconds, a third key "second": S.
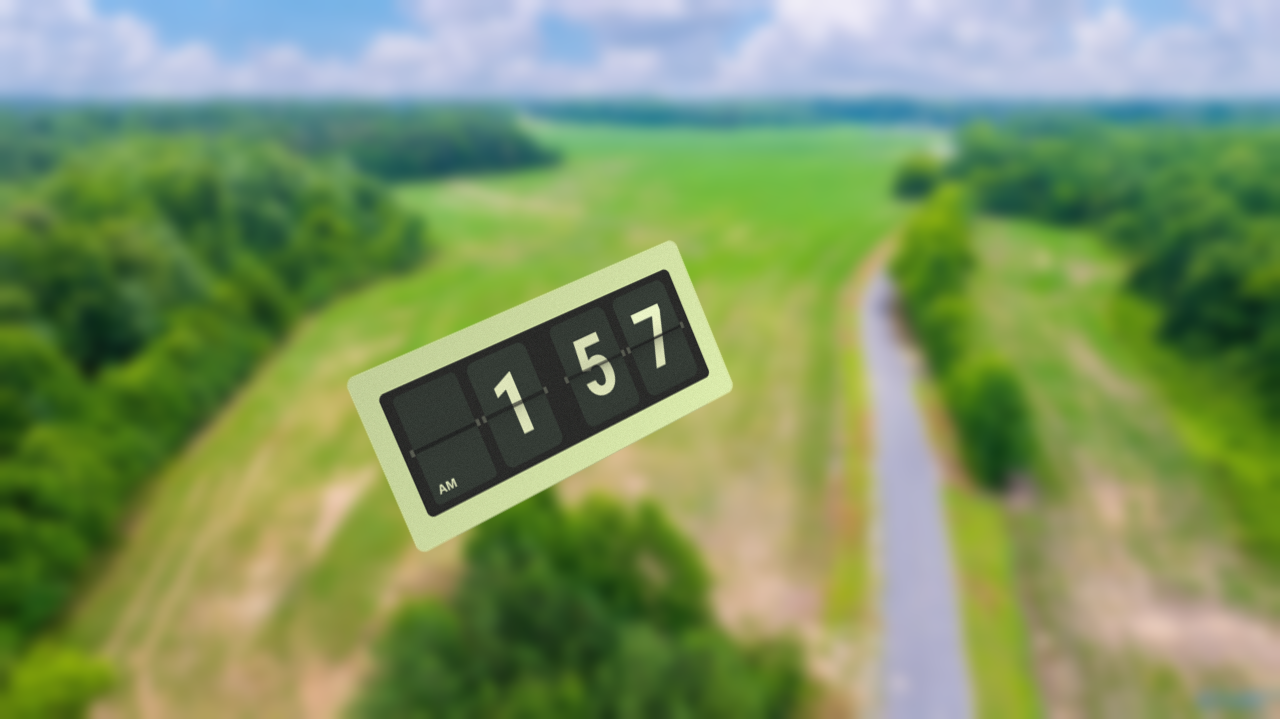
{"hour": 1, "minute": 57}
